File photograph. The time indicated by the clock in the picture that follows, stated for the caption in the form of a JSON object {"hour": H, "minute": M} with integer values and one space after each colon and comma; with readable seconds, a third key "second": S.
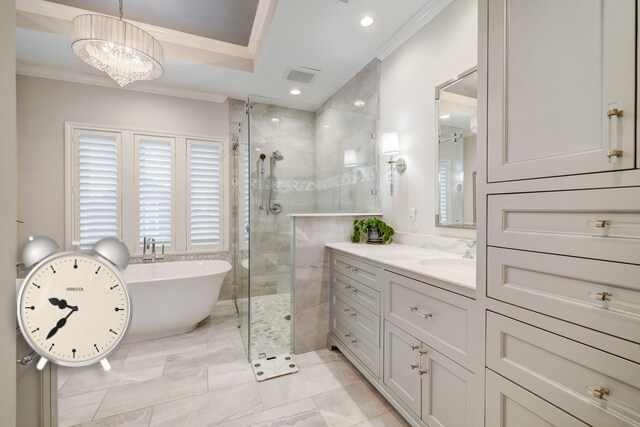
{"hour": 9, "minute": 37}
